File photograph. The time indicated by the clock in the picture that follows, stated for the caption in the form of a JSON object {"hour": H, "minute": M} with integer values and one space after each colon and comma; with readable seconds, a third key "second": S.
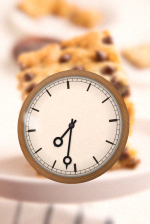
{"hour": 7, "minute": 32}
